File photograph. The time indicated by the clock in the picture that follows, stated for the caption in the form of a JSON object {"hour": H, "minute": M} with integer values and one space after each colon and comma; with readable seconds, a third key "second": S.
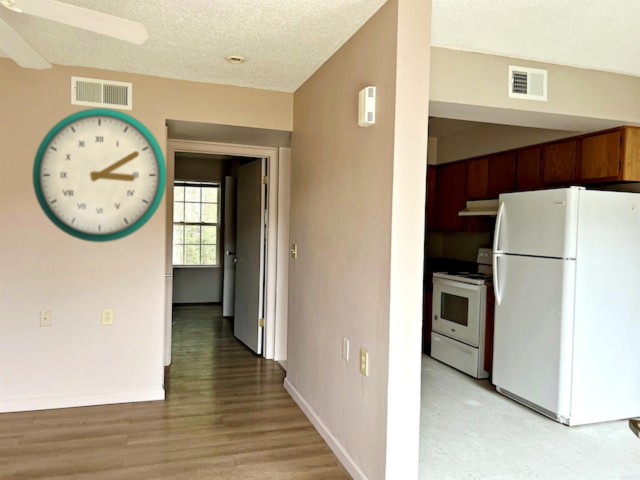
{"hour": 3, "minute": 10}
